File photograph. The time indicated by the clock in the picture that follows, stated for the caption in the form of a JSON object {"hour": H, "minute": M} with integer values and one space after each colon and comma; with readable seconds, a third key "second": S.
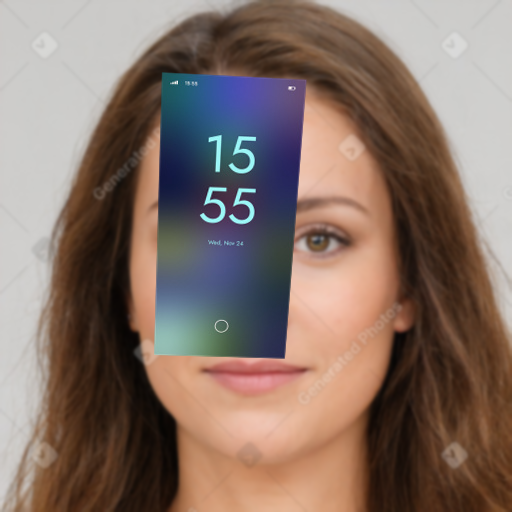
{"hour": 15, "minute": 55}
